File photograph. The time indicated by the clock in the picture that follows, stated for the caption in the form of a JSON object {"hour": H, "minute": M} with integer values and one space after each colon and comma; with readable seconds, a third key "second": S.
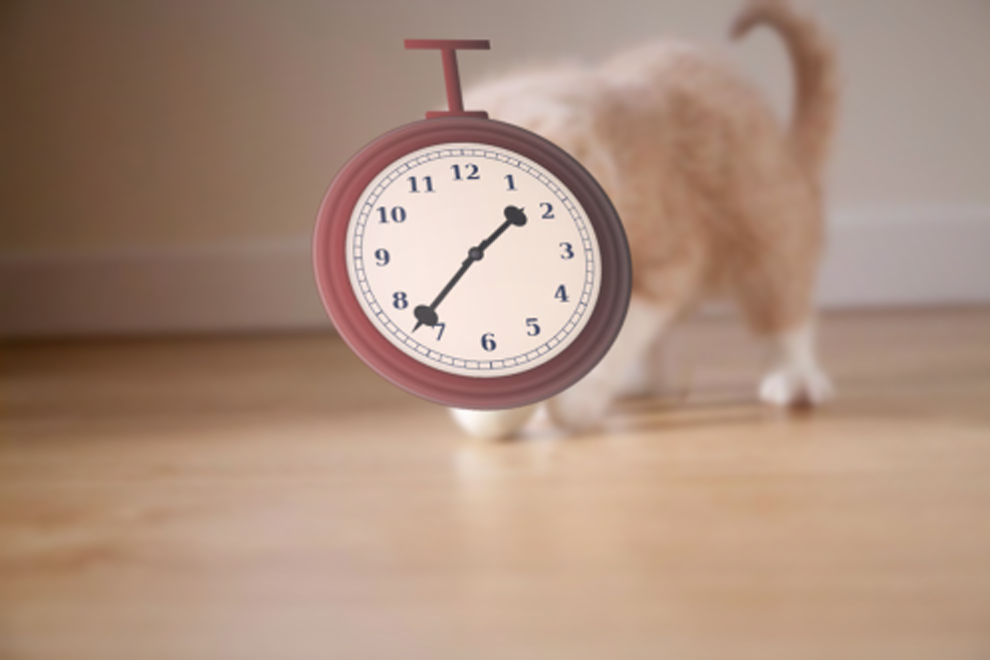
{"hour": 1, "minute": 37}
